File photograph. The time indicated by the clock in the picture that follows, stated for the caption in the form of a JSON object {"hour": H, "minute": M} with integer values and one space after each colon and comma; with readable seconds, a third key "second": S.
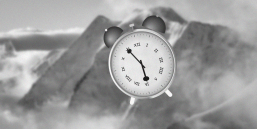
{"hour": 5, "minute": 55}
